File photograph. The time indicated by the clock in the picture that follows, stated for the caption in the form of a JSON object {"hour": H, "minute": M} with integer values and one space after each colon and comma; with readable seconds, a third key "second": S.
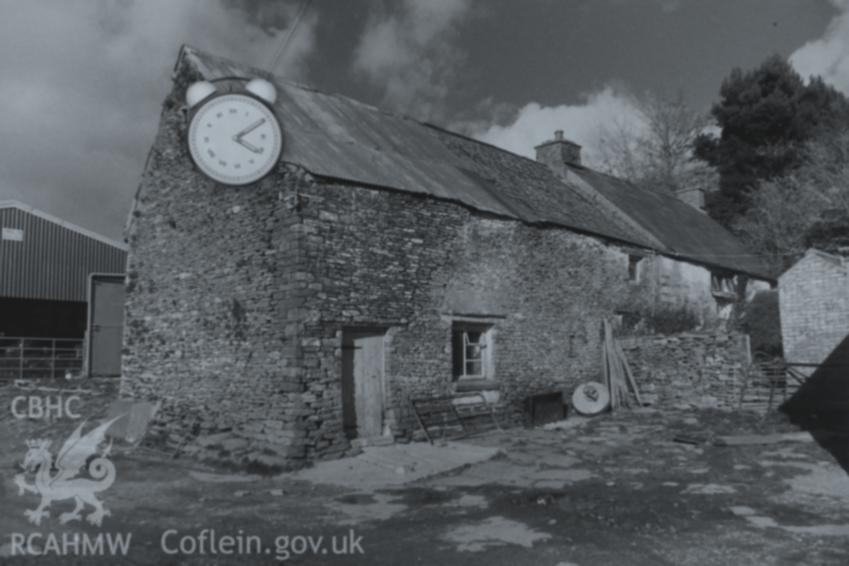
{"hour": 4, "minute": 10}
